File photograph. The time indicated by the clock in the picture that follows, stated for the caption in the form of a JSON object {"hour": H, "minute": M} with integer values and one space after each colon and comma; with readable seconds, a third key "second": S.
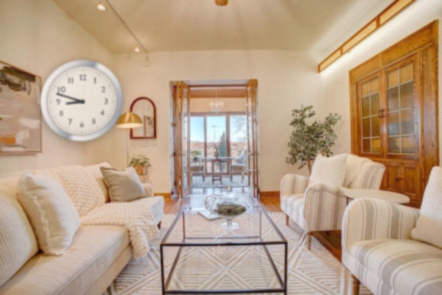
{"hour": 8, "minute": 48}
